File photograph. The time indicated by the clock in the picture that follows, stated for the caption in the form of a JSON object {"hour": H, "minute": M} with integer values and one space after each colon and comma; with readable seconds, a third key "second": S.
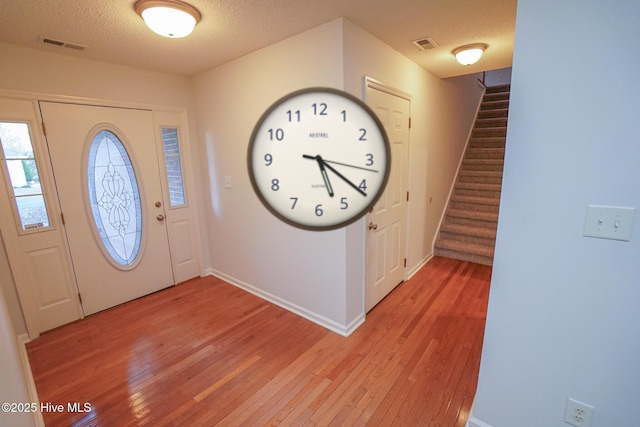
{"hour": 5, "minute": 21, "second": 17}
